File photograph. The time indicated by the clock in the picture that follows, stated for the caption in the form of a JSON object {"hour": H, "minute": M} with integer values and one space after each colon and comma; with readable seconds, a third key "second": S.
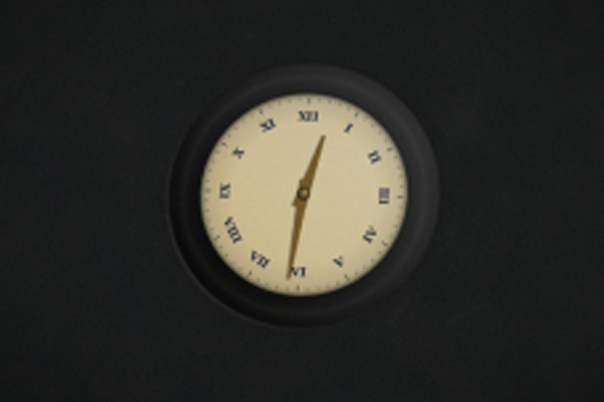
{"hour": 12, "minute": 31}
